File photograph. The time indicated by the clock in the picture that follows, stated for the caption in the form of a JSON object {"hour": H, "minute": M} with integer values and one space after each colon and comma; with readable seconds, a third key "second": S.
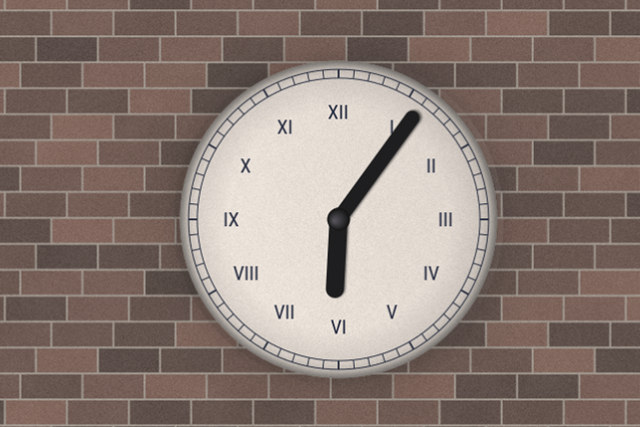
{"hour": 6, "minute": 6}
